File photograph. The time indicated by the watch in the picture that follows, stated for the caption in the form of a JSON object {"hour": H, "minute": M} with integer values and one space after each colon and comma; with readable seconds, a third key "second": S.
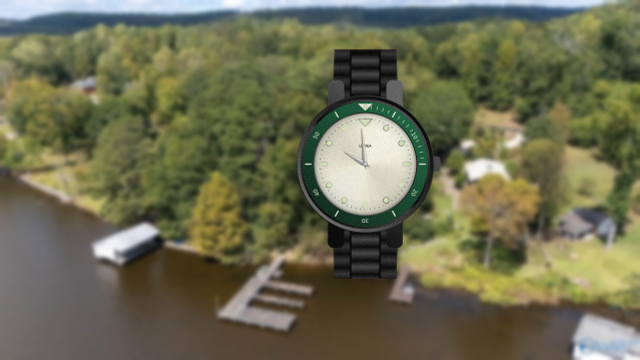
{"hour": 9, "minute": 59}
